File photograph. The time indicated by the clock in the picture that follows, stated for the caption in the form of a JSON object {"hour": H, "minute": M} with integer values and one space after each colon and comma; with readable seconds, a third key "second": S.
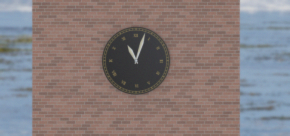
{"hour": 11, "minute": 3}
